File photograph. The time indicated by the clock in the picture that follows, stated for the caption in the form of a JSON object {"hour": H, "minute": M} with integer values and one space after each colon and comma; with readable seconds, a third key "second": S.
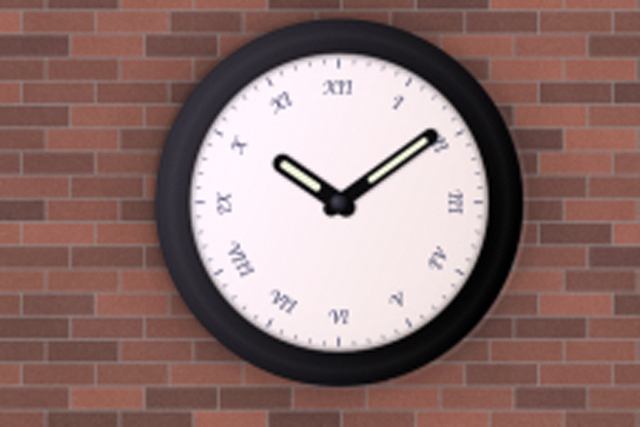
{"hour": 10, "minute": 9}
